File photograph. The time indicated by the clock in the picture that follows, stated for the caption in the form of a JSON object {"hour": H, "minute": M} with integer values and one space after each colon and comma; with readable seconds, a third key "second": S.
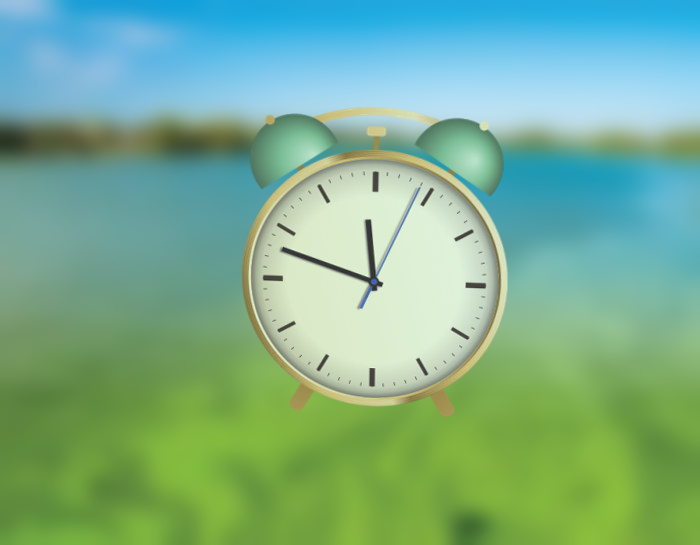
{"hour": 11, "minute": 48, "second": 4}
